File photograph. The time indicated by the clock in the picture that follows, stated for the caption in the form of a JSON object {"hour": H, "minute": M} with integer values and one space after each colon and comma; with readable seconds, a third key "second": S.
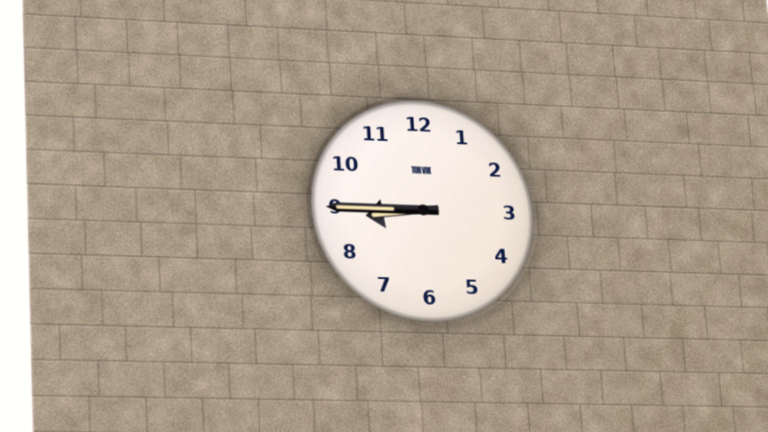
{"hour": 8, "minute": 45}
